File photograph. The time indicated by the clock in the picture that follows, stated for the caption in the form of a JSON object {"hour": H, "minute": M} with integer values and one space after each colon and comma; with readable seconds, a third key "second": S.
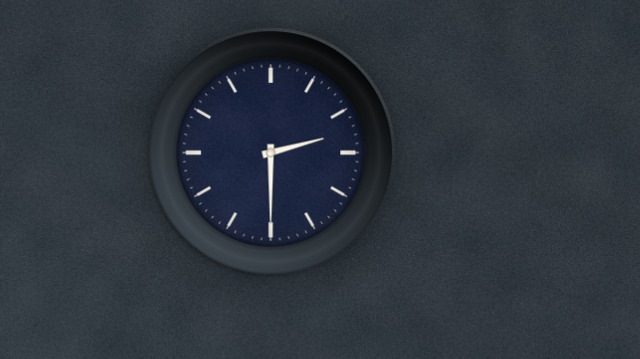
{"hour": 2, "minute": 30}
